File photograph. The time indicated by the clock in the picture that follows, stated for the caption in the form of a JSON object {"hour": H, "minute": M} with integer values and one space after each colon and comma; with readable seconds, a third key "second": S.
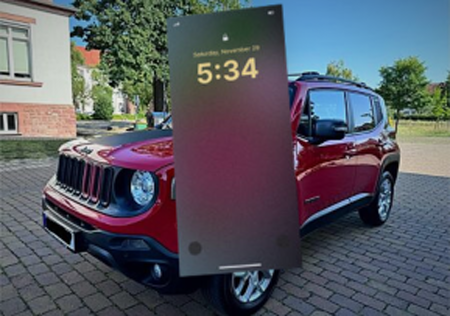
{"hour": 5, "minute": 34}
